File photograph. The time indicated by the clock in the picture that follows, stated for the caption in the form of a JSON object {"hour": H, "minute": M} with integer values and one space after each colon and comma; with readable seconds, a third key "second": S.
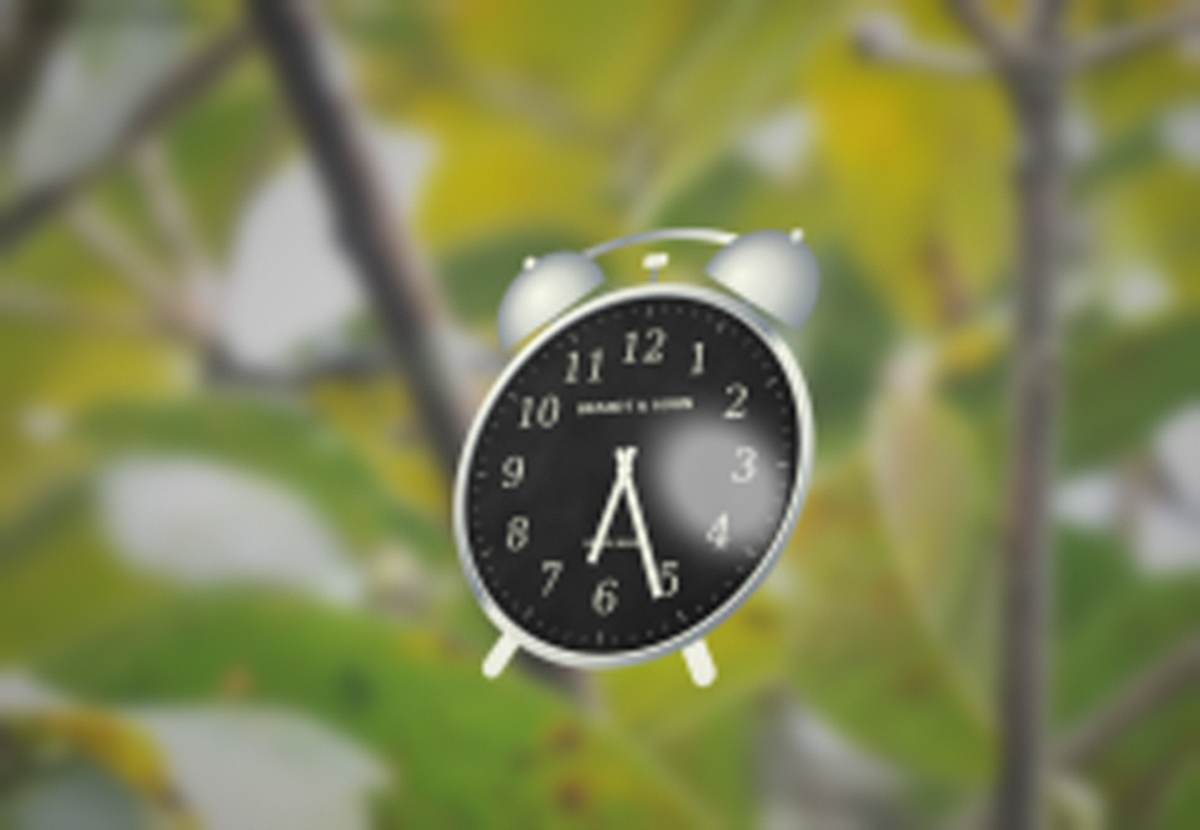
{"hour": 6, "minute": 26}
